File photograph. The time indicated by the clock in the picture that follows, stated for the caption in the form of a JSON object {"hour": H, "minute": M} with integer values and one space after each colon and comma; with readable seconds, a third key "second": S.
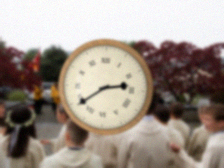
{"hour": 2, "minute": 39}
